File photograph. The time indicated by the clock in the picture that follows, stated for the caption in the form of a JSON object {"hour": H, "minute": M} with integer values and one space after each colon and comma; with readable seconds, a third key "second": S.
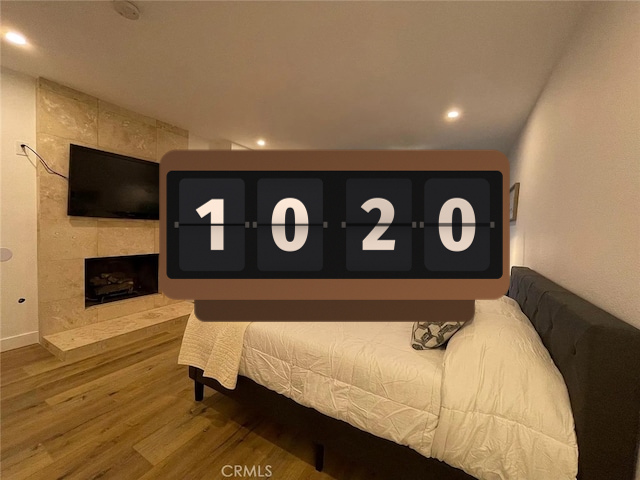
{"hour": 10, "minute": 20}
